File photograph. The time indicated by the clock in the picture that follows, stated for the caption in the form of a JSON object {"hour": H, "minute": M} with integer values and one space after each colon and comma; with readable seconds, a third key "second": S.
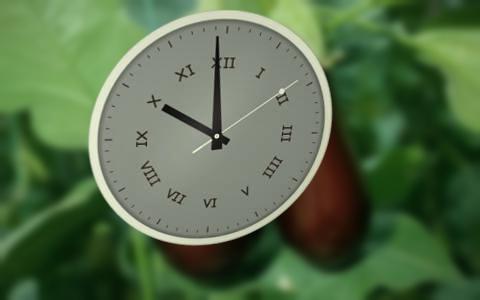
{"hour": 9, "minute": 59, "second": 9}
